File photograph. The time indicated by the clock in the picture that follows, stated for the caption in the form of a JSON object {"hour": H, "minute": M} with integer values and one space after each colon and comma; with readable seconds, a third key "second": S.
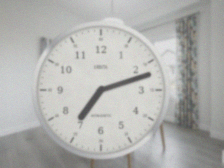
{"hour": 7, "minute": 12}
